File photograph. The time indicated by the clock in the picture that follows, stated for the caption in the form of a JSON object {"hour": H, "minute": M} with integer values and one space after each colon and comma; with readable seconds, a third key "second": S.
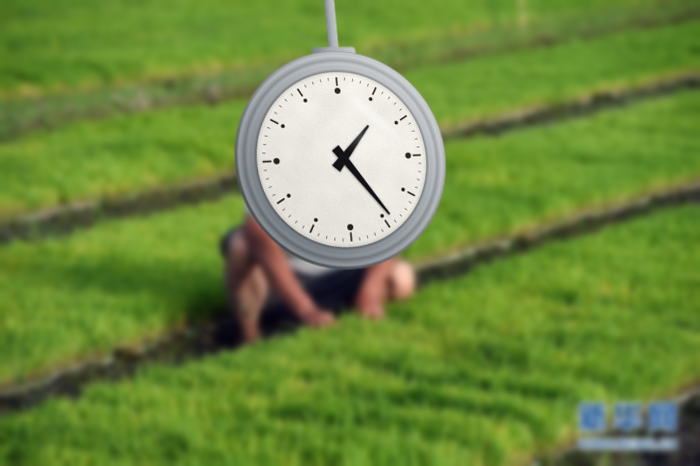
{"hour": 1, "minute": 24}
